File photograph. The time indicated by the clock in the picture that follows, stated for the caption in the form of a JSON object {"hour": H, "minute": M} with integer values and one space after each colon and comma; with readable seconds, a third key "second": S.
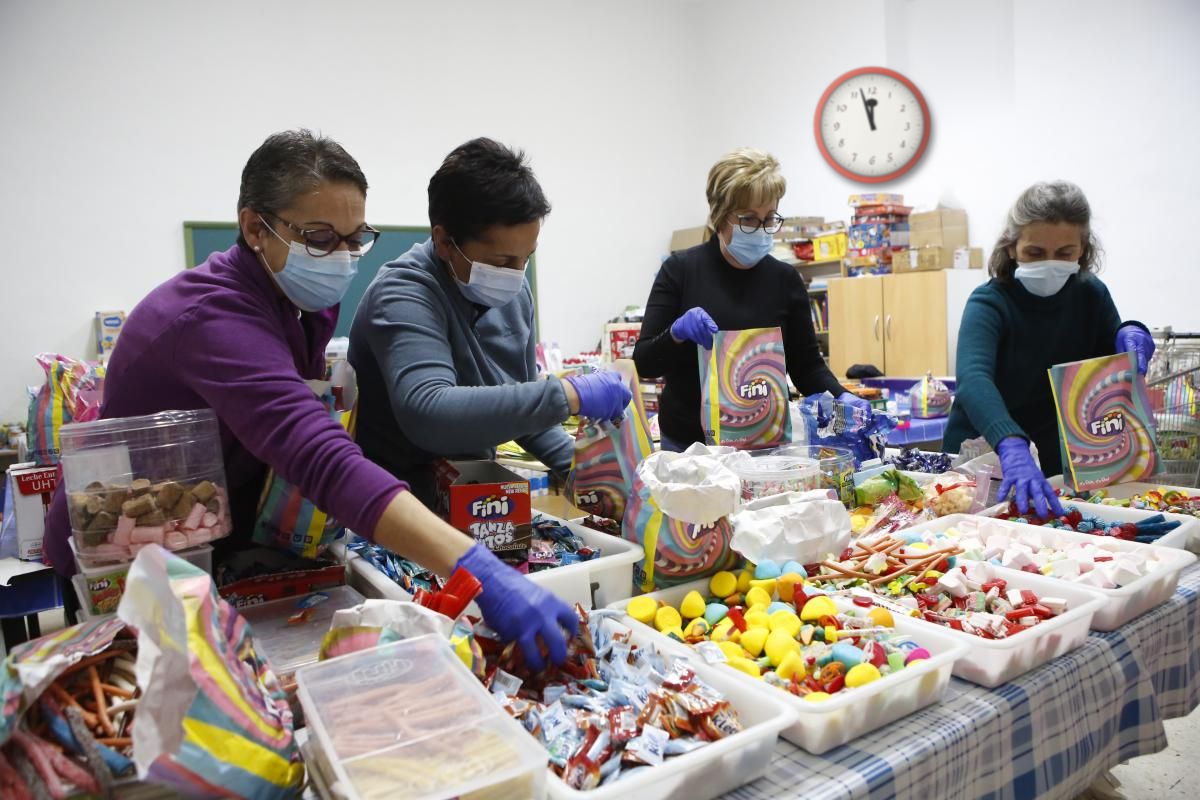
{"hour": 11, "minute": 57}
